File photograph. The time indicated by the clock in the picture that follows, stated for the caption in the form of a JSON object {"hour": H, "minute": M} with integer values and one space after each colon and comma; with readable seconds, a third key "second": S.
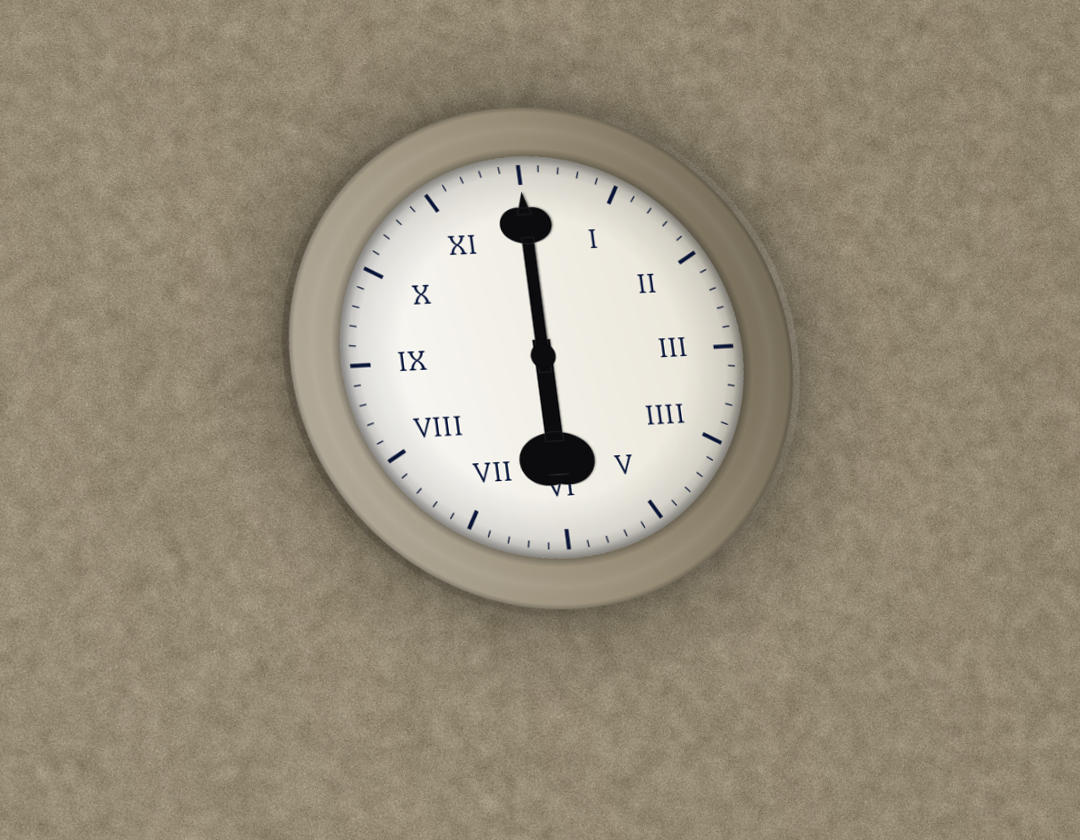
{"hour": 6, "minute": 0}
